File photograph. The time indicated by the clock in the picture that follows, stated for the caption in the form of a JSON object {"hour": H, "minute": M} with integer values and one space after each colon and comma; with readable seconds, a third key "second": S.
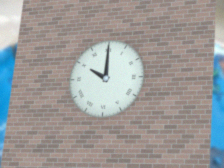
{"hour": 10, "minute": 0}
